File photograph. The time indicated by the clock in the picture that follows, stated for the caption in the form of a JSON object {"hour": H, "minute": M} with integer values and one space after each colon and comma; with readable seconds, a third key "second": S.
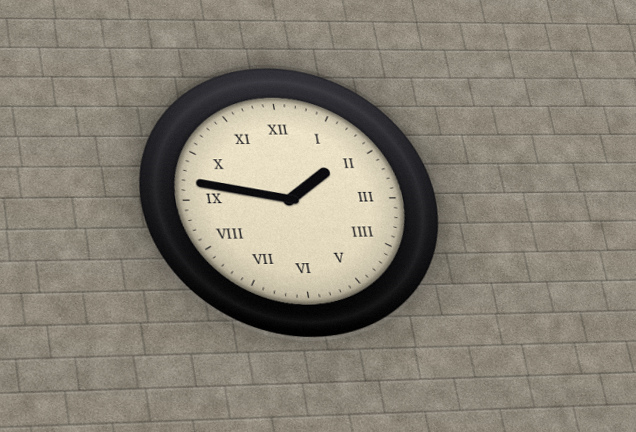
{"hour": 1, "minute": 47}
